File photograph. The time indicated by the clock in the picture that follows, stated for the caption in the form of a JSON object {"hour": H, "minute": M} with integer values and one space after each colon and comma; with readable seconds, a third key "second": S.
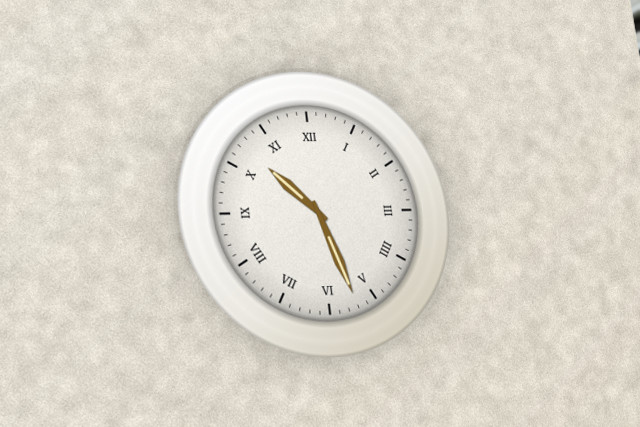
{"hour": 10, "minute": 27}
